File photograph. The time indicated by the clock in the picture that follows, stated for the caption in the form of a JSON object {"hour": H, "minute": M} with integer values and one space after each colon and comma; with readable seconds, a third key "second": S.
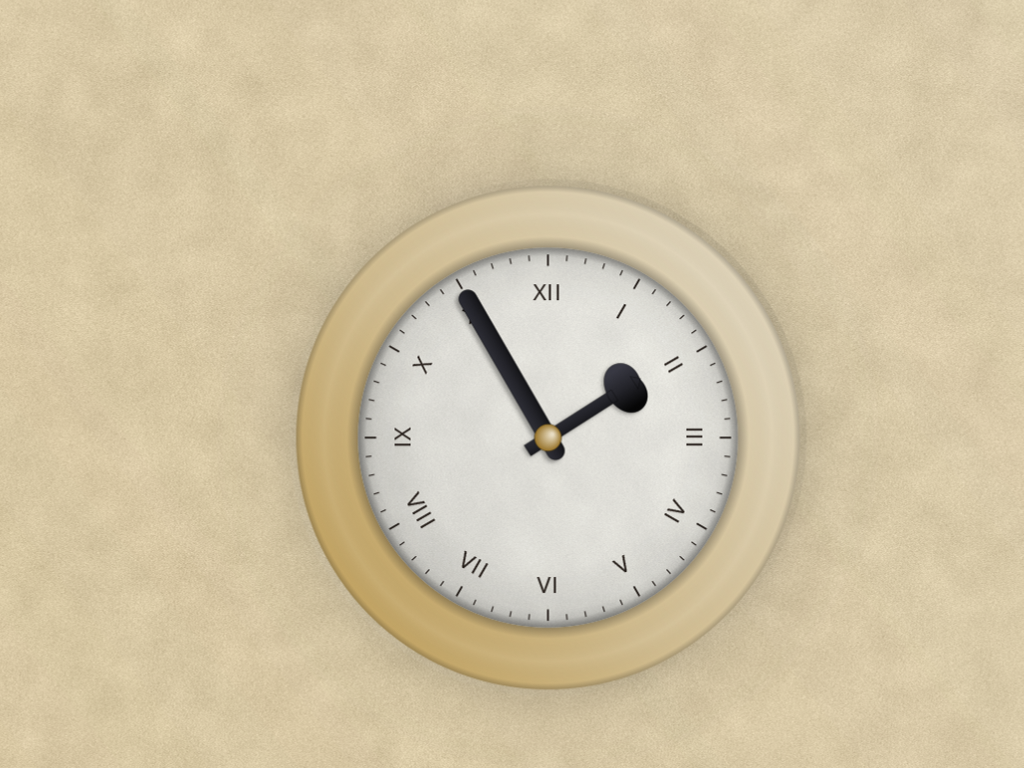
{"hour": 1, "minute": 55}
